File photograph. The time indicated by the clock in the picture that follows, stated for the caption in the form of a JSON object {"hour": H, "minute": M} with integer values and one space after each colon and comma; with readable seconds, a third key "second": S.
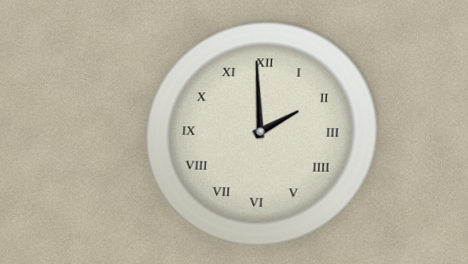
{"hour": 1, "minute": 59}
